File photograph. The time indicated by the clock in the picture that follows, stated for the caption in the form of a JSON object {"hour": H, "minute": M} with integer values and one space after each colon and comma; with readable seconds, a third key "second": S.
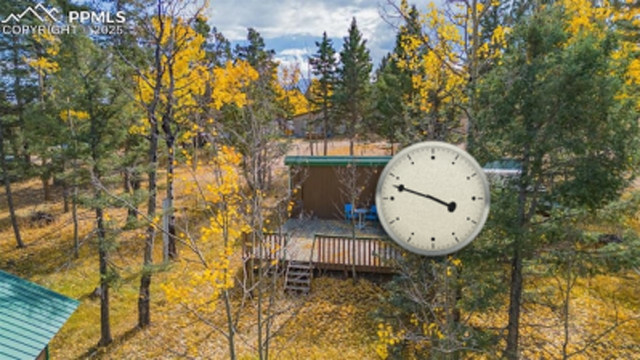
{"hour": 3, "minute": 48}
